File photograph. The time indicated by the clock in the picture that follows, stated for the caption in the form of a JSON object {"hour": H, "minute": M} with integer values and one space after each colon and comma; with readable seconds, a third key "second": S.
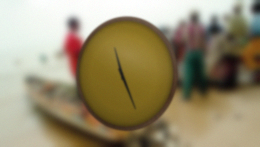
{"hour": 11, "minute": 26}
